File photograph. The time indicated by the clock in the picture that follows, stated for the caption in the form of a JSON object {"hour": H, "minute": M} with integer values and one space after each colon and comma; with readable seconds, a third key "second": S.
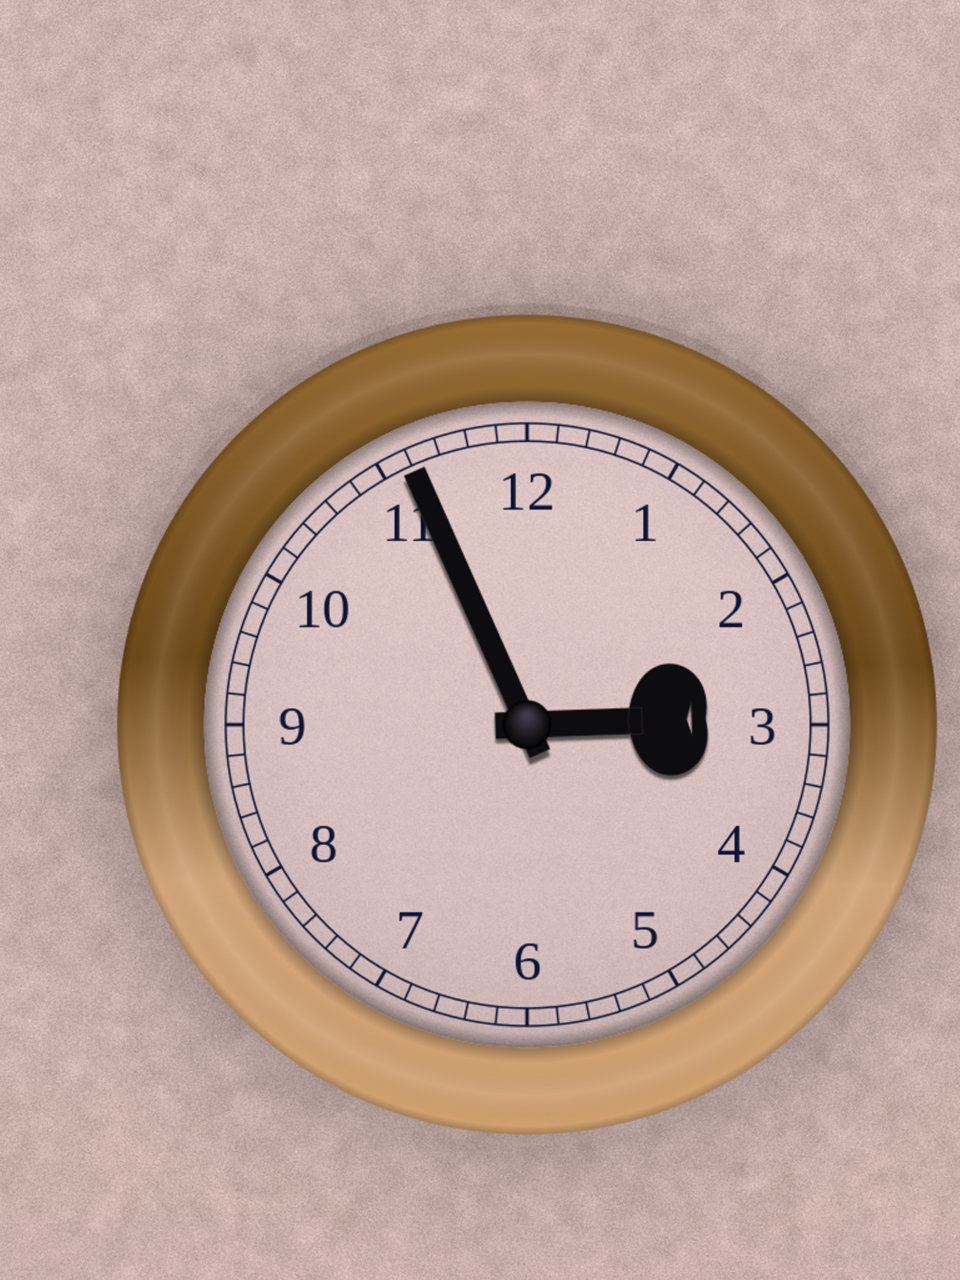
{"hour": 2, "minute": 56}
